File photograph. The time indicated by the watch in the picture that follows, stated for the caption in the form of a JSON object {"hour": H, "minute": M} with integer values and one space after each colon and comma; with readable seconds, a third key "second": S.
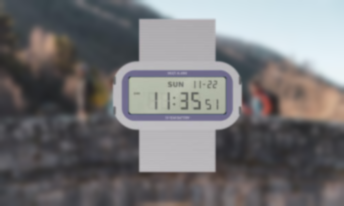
{"hour": 11, "minute": 35, "second": 51}
